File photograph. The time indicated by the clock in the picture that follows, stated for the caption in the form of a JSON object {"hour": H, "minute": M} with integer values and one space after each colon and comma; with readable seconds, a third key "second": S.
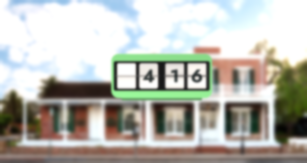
{"hour": 4, "minute": 16}
